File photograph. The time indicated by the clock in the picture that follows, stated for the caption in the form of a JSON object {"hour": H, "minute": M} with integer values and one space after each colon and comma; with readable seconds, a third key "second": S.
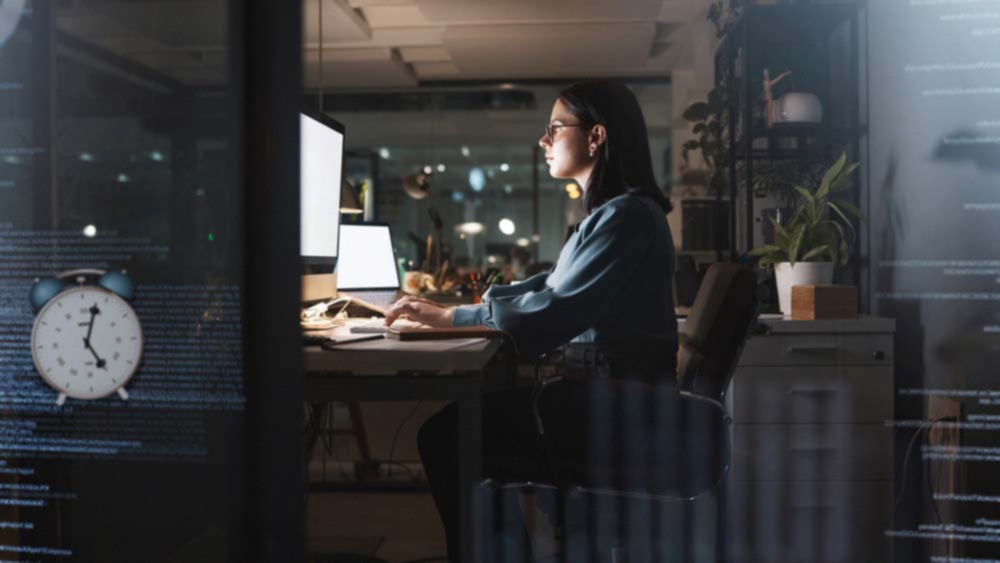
{"hour": 5, "minute": 3}
